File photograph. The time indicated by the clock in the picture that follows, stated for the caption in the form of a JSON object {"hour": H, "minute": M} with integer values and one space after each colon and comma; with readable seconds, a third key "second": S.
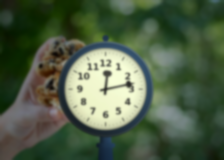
{"hour": 12, "minute": 13}
